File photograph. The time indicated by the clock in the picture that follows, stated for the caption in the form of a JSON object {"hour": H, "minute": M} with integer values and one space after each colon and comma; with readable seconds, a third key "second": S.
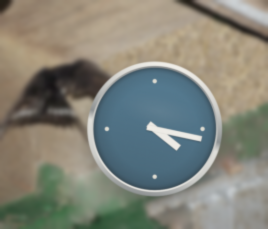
{"hour": 4, "minute": 17}
